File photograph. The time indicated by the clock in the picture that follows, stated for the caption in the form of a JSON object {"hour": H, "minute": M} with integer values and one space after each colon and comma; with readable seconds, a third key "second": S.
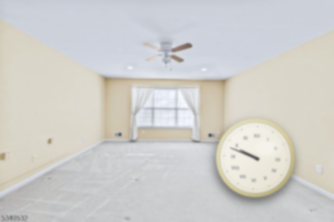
{"hour": 9, "minute": 48}
